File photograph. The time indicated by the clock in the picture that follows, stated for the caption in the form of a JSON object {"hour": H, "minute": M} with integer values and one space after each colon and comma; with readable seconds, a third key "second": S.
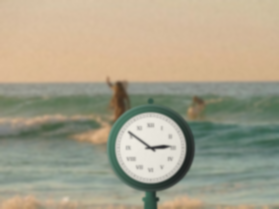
{"hour": 2, "minute": 51}
